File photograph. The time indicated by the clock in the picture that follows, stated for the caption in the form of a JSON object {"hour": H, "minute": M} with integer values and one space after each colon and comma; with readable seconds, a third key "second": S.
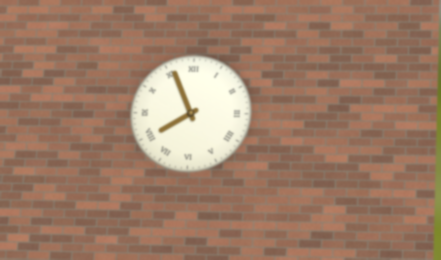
{"hour": 7, "minute": 56}
